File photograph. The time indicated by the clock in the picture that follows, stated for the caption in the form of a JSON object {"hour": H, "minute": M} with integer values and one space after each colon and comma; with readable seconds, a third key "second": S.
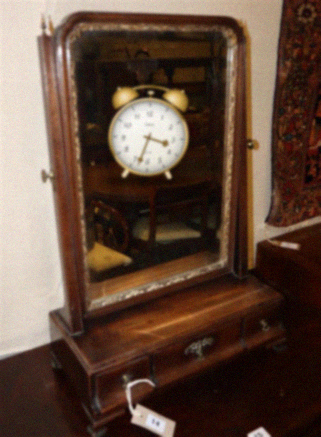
{"hour": 3, "minute": 33}
